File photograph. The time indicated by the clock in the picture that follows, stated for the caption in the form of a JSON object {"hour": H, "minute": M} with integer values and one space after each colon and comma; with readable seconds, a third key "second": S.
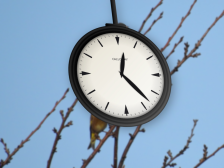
{"hour": 12, "minute": 23}
